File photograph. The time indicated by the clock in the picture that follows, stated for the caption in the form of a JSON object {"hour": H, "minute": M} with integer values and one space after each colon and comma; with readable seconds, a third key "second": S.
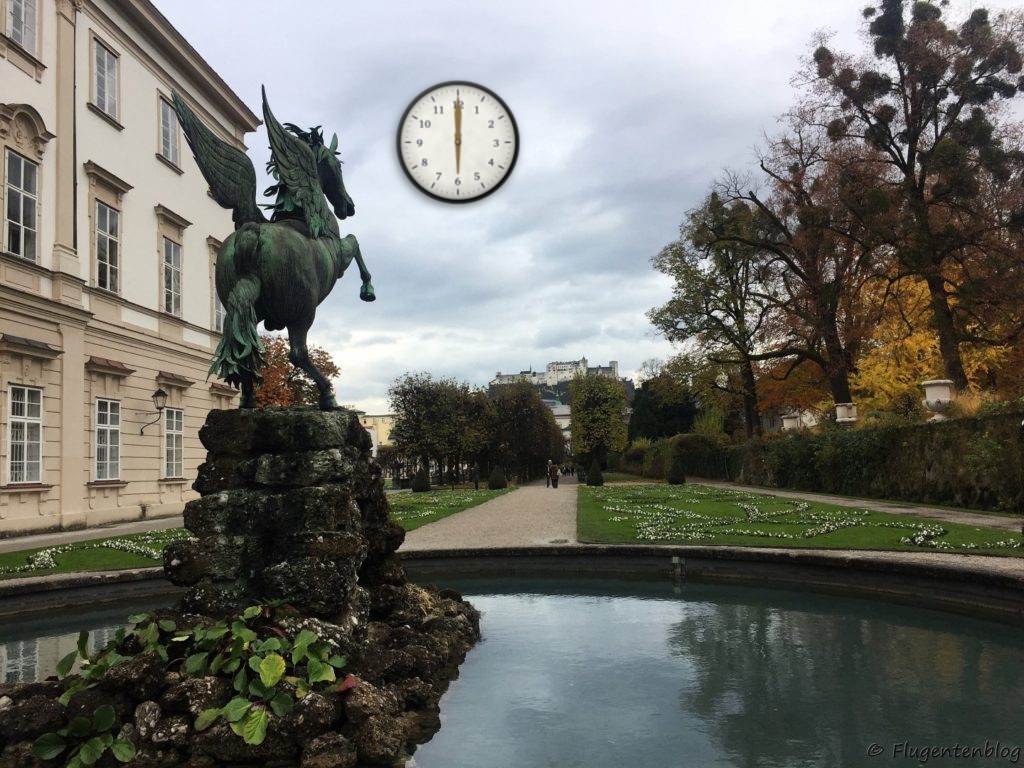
{"hour": 6, "minute": 0}
